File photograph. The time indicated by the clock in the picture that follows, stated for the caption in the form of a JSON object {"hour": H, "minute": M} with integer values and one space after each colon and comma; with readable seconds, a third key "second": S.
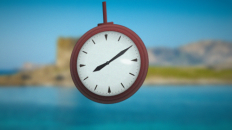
{"hour": 8, "minute": 10}
